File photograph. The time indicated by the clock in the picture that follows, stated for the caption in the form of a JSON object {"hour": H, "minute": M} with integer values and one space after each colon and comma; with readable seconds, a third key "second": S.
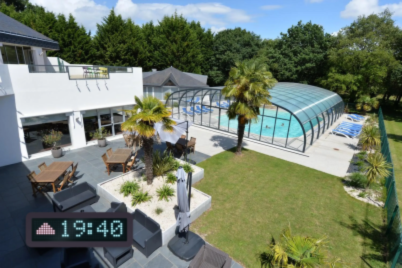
{"hour": 19, "minute": 40}
